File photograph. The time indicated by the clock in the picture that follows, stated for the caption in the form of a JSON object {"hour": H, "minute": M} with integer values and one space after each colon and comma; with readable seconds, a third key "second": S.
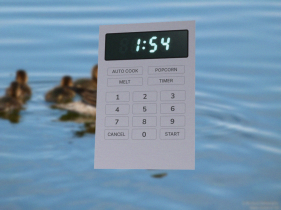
{"hour": 1, "minute": 54}
